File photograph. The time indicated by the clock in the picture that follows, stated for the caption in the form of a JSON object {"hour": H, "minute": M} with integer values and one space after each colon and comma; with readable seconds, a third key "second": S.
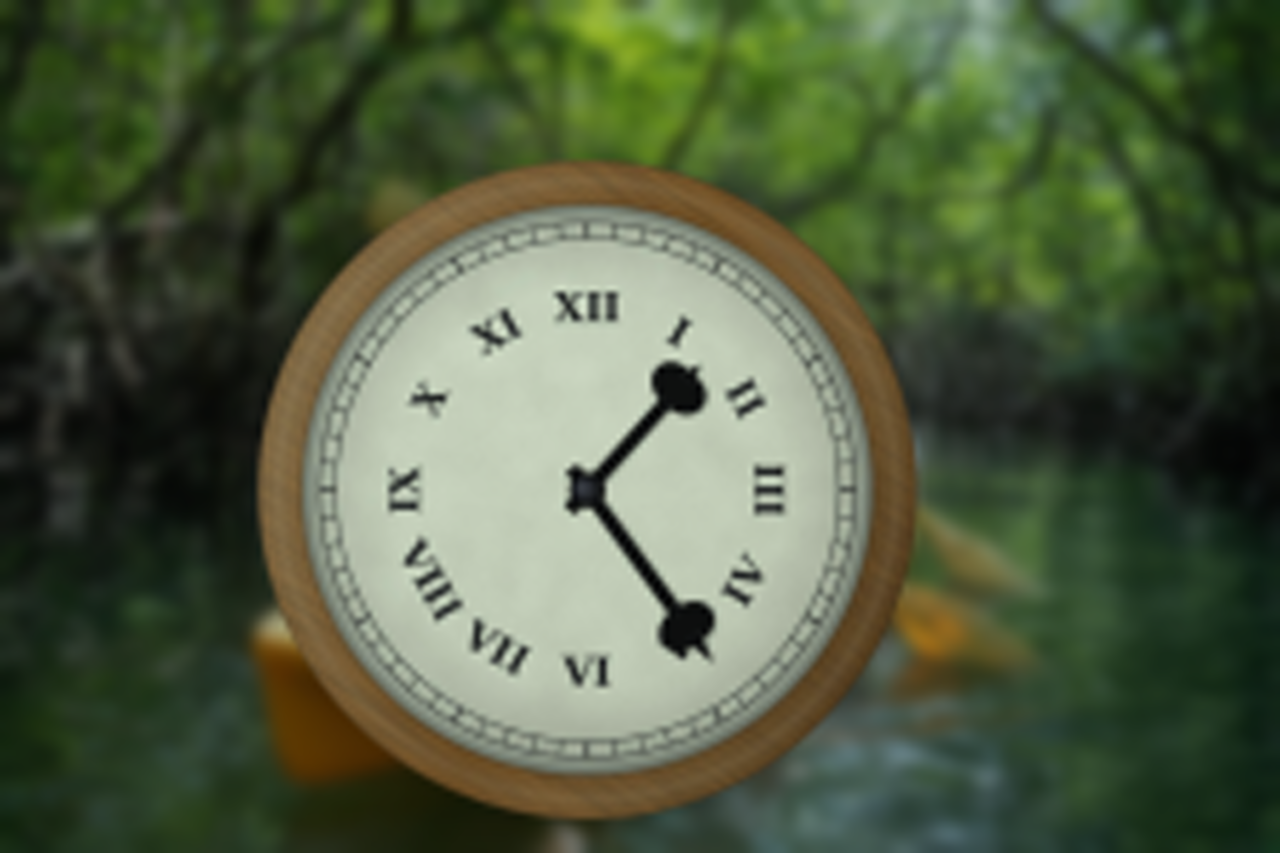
{"hour": 1, "minute": 24}
